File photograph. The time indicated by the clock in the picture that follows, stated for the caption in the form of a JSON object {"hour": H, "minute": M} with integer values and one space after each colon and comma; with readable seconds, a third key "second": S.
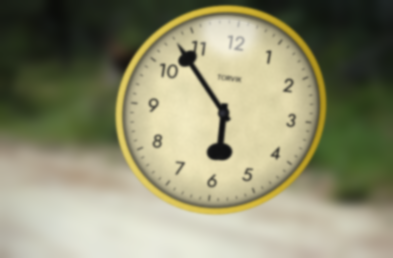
{"hour": 5, "minute": 53}
